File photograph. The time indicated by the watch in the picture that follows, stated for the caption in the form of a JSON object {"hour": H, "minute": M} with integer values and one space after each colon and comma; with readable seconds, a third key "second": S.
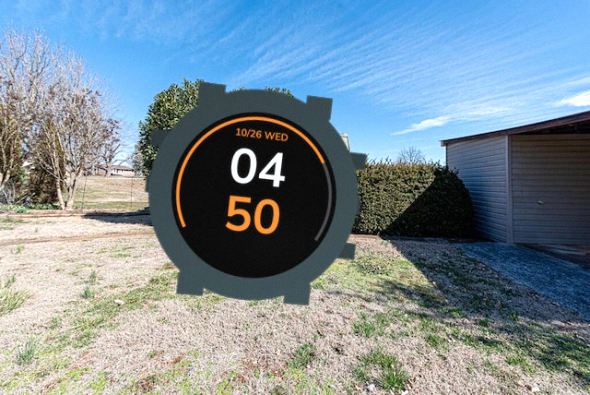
{"hour": 4, "minute": 50}
